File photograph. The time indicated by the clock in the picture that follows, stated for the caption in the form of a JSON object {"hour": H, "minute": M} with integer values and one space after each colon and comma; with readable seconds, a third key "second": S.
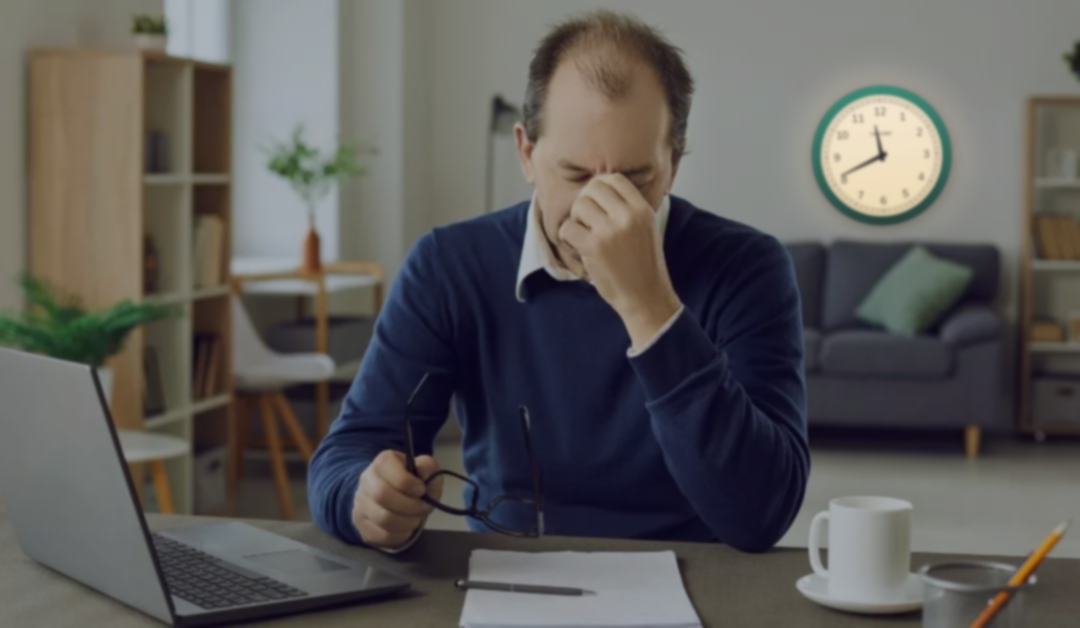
{"hour": 11, "minute": 41}
